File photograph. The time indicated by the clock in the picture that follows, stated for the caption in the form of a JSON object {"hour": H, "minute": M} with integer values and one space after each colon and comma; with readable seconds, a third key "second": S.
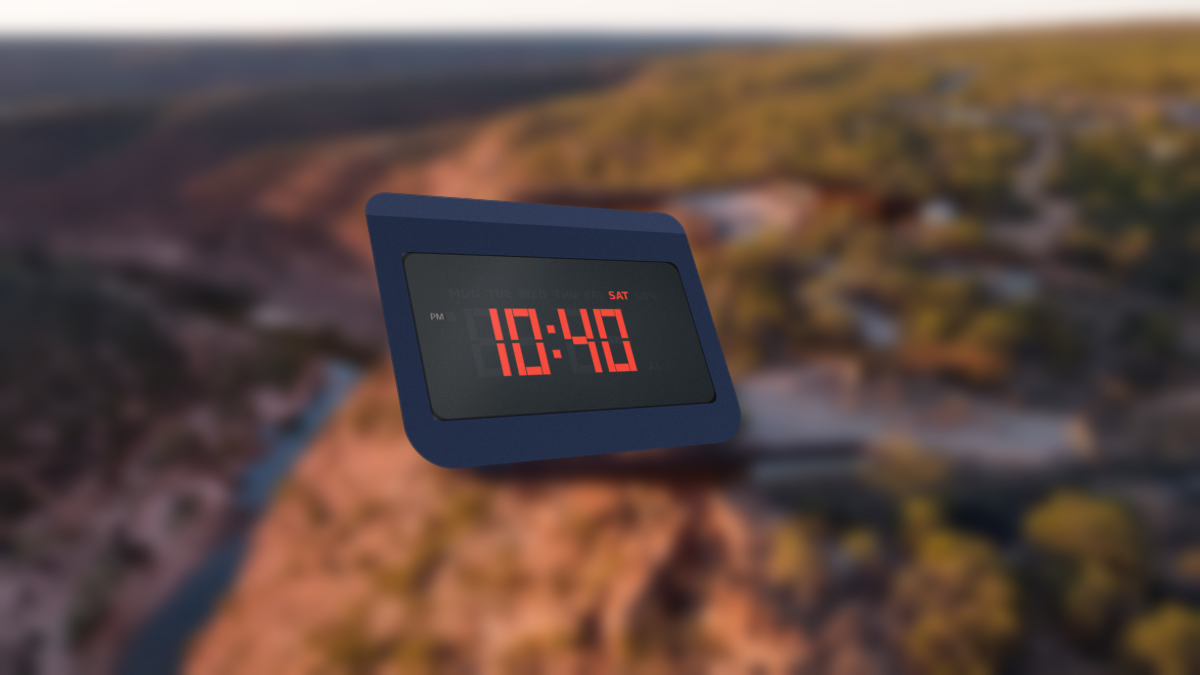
{"hour": 10, "minute": 40}
